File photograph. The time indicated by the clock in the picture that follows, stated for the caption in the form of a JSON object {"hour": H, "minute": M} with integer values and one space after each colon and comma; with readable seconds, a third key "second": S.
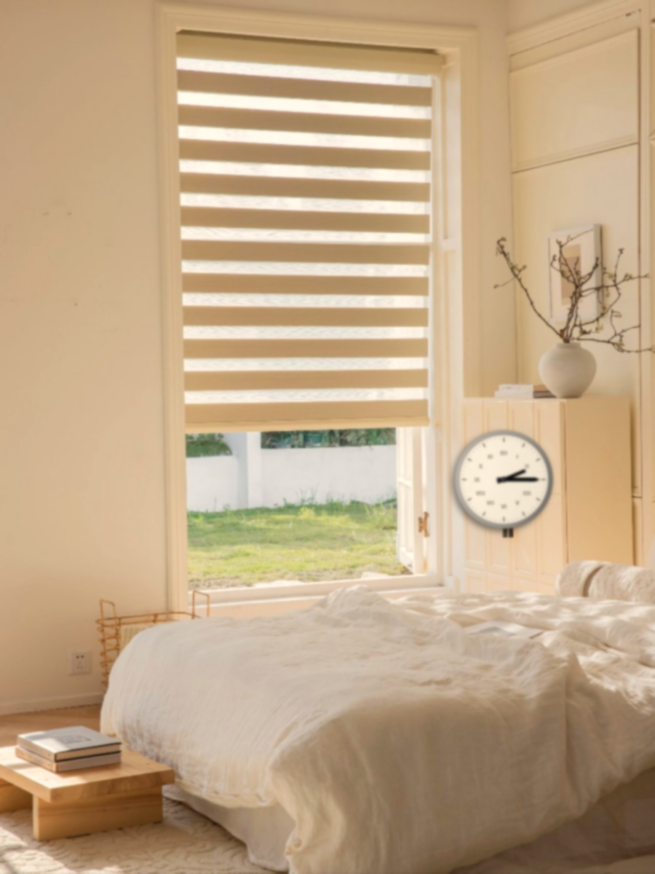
{"hour": 2, "minute": 15}
